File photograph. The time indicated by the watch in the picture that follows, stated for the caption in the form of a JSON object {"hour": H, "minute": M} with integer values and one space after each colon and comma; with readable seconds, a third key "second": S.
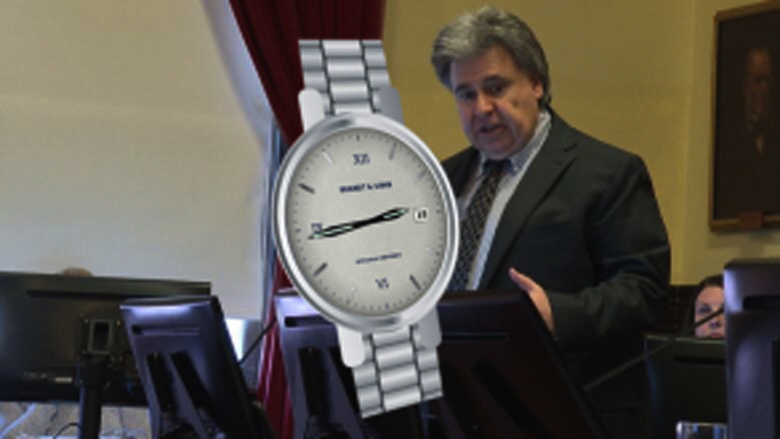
{"hour": 2, "minute": 44}
